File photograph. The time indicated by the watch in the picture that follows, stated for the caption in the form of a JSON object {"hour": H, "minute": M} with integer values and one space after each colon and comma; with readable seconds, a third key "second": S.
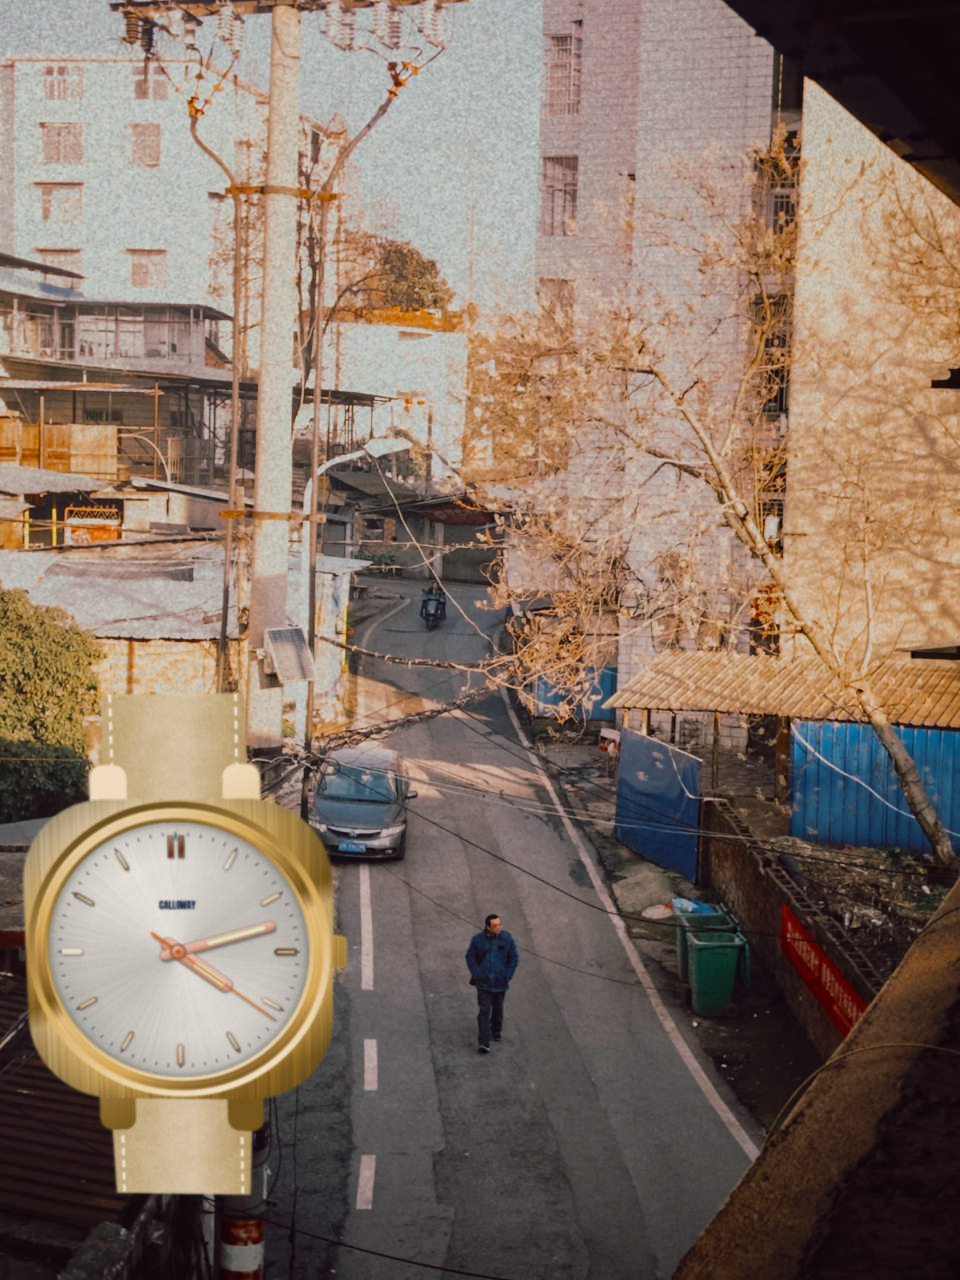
{"hour": 4, "minute": 12, "second": 21}
